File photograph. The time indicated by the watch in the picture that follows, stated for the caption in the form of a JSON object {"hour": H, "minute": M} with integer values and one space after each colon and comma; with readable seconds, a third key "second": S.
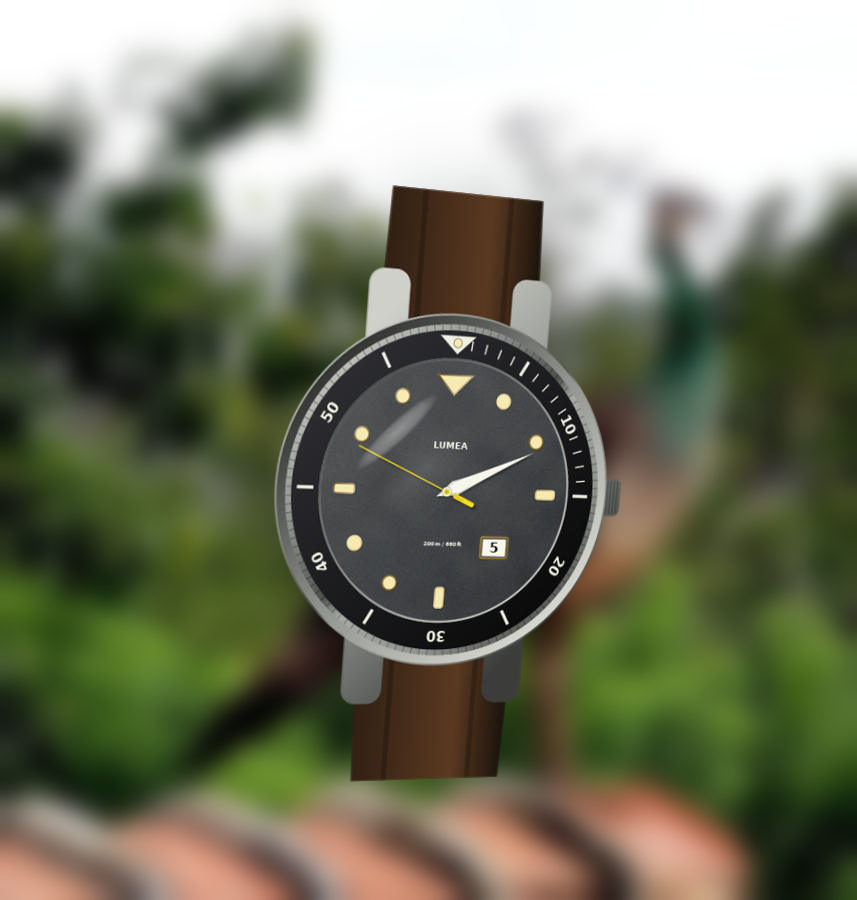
{"hour": 2, "minute": 10, "second": 49}
